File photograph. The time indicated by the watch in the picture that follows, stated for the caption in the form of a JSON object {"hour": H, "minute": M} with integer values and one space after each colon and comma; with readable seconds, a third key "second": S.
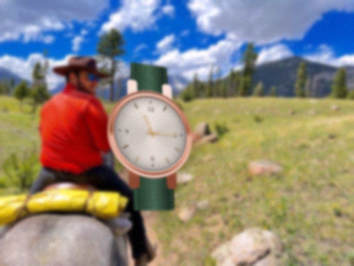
{"hour": 11, "minute": 15}
